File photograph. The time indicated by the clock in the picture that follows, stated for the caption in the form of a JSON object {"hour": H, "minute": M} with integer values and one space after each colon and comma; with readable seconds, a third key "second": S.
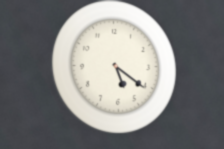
{"hour": 5, "minute": 21}
